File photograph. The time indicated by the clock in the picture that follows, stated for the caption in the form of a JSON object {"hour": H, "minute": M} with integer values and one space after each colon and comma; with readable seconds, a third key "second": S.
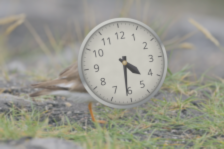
{"hour": 4, "minute": 31}
